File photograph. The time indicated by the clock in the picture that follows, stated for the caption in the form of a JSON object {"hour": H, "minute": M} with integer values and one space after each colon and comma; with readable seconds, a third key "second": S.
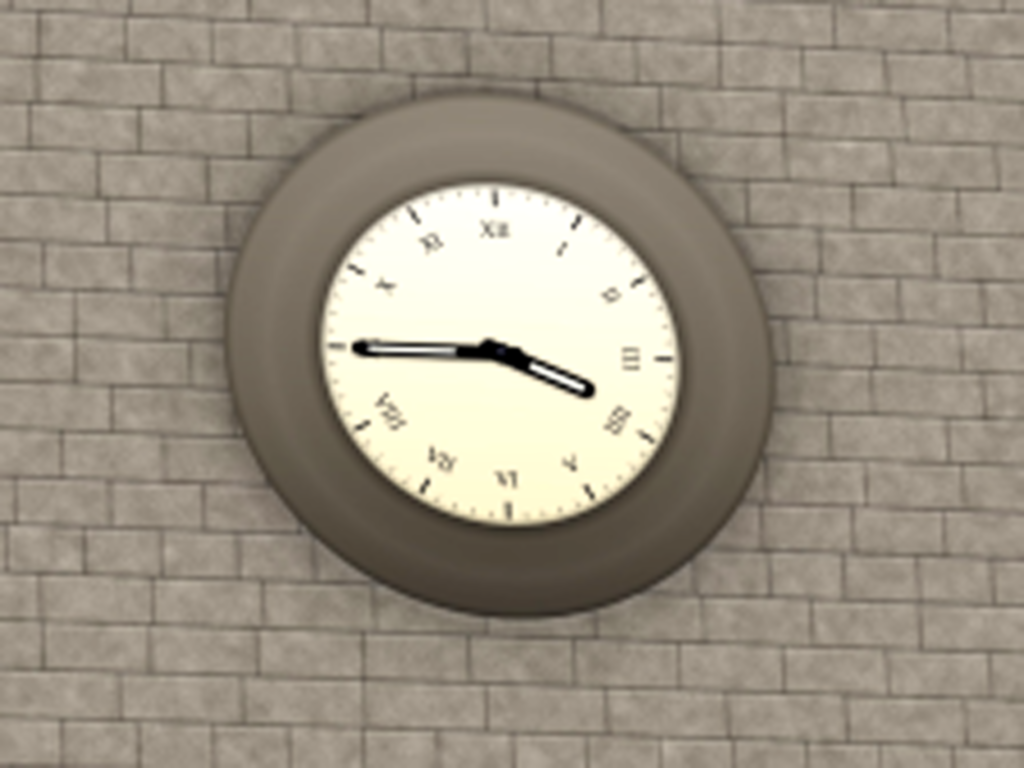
{"hour": 3, "minute": 45}
